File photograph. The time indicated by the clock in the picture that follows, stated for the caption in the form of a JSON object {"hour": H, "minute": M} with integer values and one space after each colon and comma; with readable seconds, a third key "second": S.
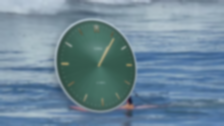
{"hour": 1, "minute": 6}
